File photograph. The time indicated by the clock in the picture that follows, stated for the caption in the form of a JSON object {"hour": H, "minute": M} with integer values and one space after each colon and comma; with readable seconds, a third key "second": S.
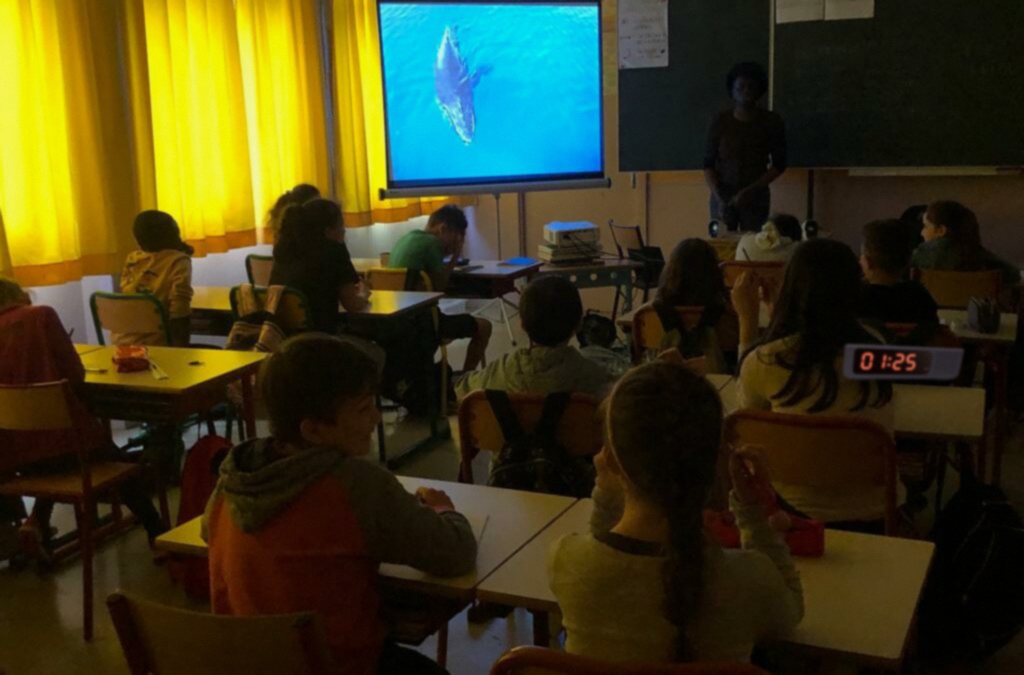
{"hour": 1, "minute": 25}
